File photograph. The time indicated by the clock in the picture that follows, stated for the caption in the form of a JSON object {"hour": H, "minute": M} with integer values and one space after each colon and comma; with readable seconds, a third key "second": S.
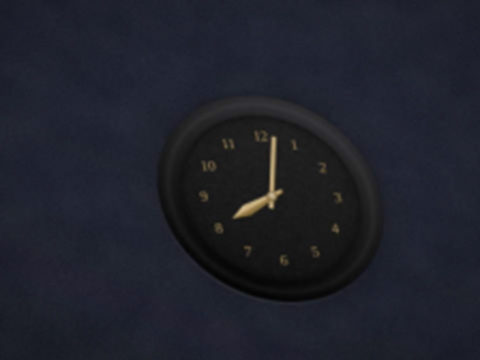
{"hour": 8, "minute": 2}
